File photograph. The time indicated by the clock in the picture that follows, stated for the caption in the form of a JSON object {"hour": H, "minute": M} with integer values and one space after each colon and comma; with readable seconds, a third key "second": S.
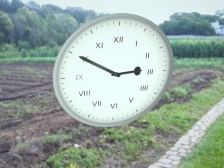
{"hour": 2, "minute": 50}
